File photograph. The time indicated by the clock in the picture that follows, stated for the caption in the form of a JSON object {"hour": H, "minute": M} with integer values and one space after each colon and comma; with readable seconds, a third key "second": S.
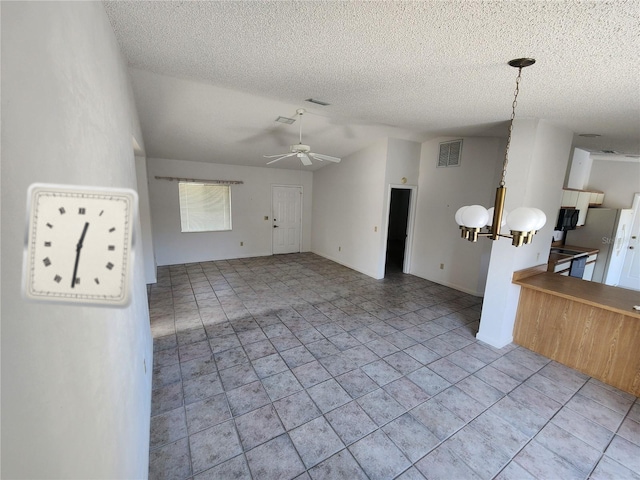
{"hour": 12, "minute": 31}
